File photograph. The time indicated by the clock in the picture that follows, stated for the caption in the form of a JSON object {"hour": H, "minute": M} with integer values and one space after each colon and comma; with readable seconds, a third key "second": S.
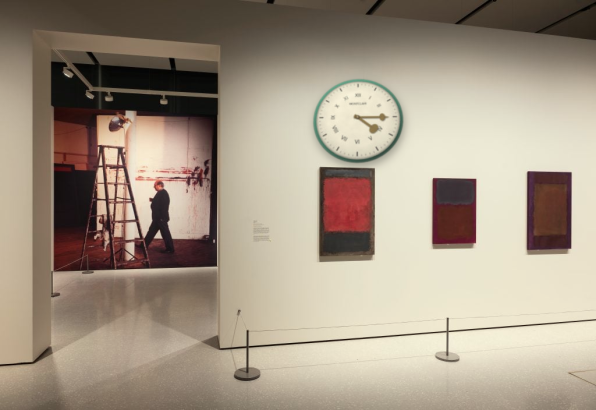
{"hour": 4, "minute": 15}
